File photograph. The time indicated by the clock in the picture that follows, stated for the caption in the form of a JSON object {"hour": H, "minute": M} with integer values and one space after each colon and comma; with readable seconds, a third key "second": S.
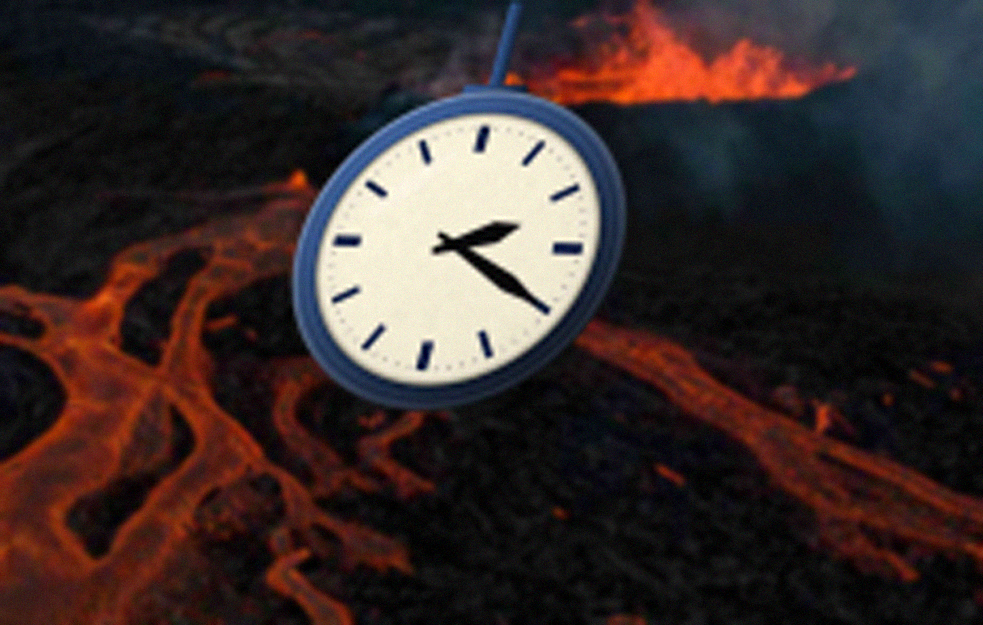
{"hour": 2, "minute": 20}
